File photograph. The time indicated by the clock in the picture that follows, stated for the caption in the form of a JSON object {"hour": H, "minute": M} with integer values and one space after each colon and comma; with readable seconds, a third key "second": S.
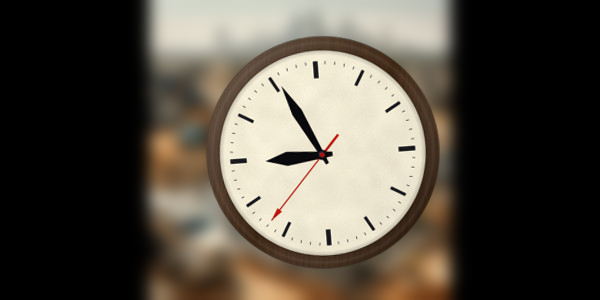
{"hour": 8, "minute": 55, "second": 37}
